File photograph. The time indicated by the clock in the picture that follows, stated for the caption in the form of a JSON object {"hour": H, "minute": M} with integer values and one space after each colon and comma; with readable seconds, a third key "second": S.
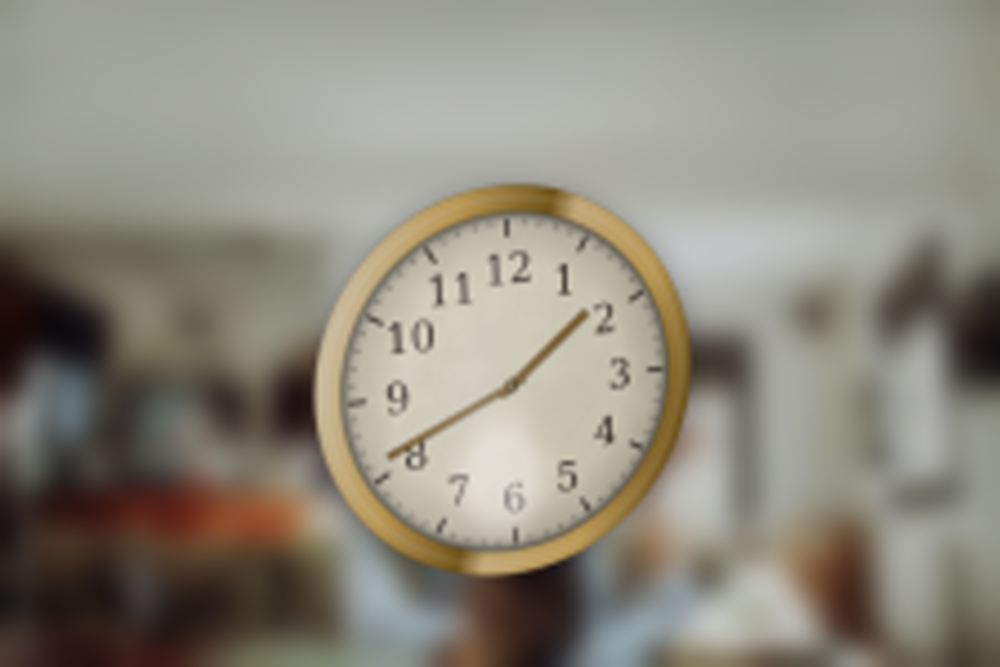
{"hour": 1, "minute": 41}
